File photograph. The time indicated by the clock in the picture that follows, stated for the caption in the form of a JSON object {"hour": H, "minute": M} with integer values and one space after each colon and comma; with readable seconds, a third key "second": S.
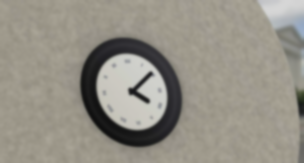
{"hour": 4, "minute": 9}
